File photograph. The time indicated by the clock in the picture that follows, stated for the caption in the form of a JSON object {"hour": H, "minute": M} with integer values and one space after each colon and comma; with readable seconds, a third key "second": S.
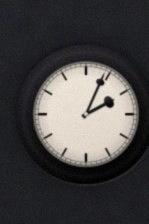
{"hour": 2, "minute": 4}
